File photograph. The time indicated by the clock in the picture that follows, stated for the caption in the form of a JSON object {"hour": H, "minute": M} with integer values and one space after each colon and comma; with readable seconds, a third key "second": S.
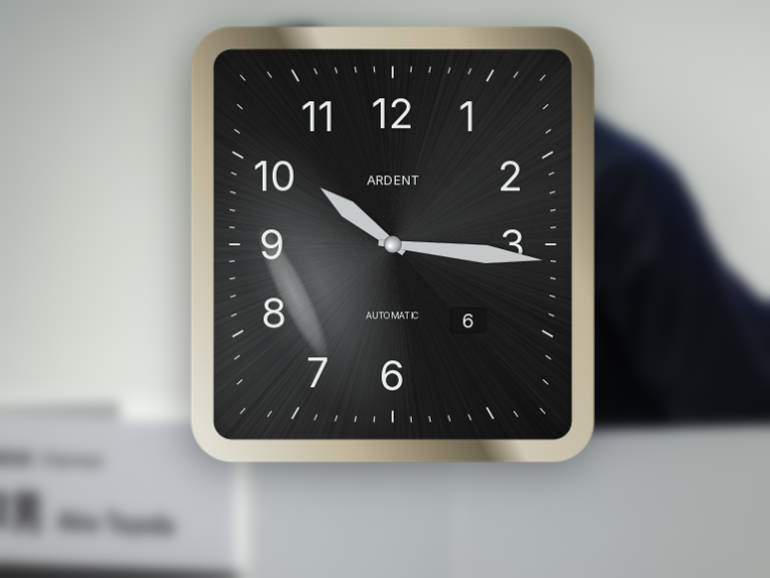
{"hour": 10, "minute": 16}
